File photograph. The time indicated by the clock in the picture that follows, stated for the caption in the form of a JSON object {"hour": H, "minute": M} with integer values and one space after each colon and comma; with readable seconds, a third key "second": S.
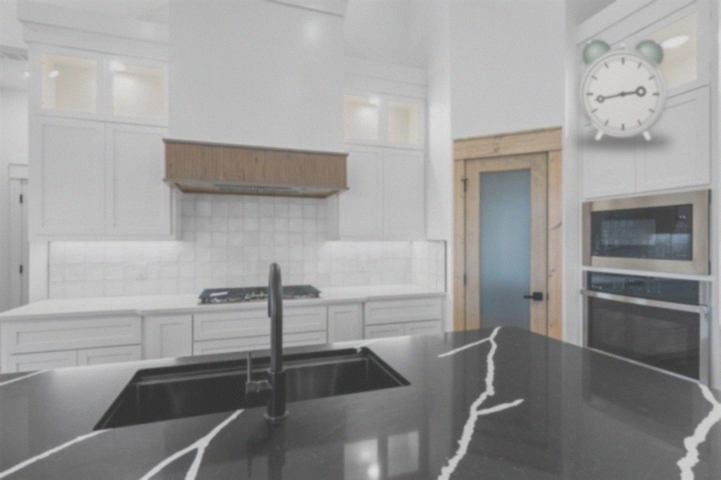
{"hour": 2, "minute": 43}
